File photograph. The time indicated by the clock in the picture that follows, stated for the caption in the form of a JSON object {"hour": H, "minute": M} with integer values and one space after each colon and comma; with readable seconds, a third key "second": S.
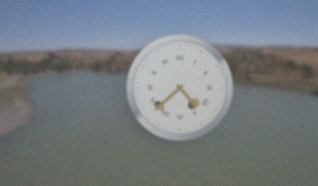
{"hour": 4, "minute": 38}
